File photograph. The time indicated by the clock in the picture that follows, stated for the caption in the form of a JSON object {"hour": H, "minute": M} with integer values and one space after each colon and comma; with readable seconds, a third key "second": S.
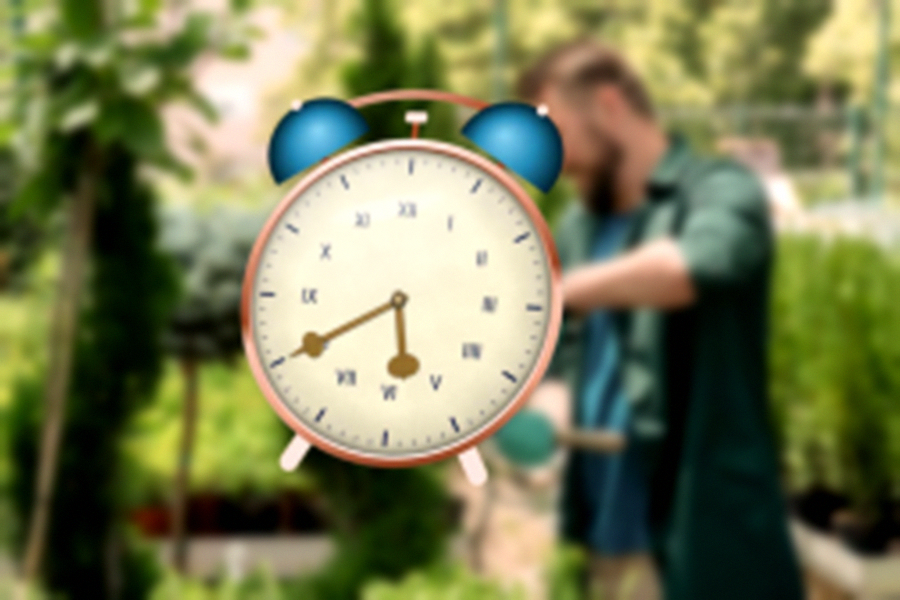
{"hour": 5, "minute": 40}
